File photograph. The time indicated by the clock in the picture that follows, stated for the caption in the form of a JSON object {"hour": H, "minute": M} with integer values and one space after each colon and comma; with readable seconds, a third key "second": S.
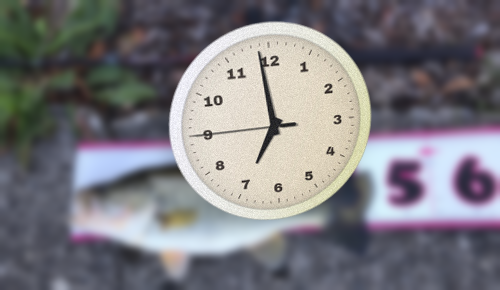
{"hour": 6, "minute": 58, "second": 45}
